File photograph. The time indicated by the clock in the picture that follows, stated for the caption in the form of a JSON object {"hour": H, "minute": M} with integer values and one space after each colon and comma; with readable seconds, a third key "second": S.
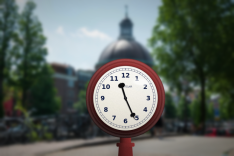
{"hour": 11, "minute": 26}
